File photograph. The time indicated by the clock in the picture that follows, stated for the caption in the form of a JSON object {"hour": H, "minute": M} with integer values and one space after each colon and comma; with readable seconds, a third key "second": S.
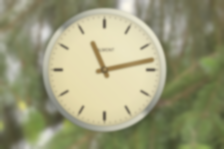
{"hour": 11, "minute": 13}
